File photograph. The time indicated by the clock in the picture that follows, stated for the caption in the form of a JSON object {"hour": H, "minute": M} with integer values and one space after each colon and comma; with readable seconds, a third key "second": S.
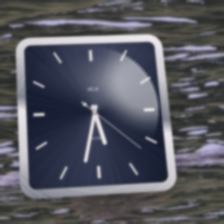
{"hour": 5, "minute": 32, "second": 22}
